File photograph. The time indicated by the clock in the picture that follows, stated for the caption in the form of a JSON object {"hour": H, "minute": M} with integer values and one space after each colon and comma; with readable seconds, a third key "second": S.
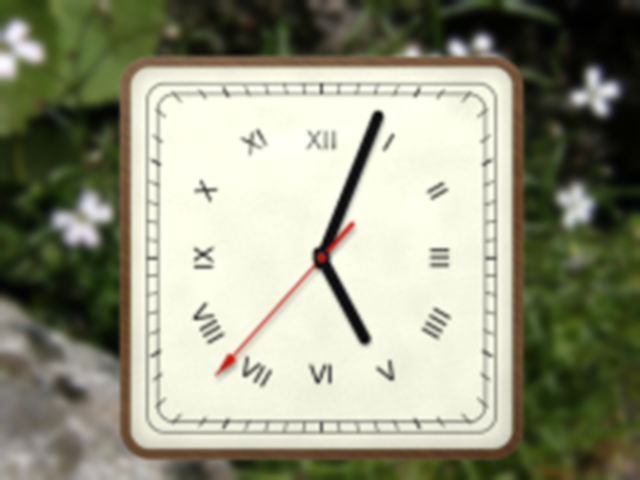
{"hour": 5, "minute": 3, "second": 37}
